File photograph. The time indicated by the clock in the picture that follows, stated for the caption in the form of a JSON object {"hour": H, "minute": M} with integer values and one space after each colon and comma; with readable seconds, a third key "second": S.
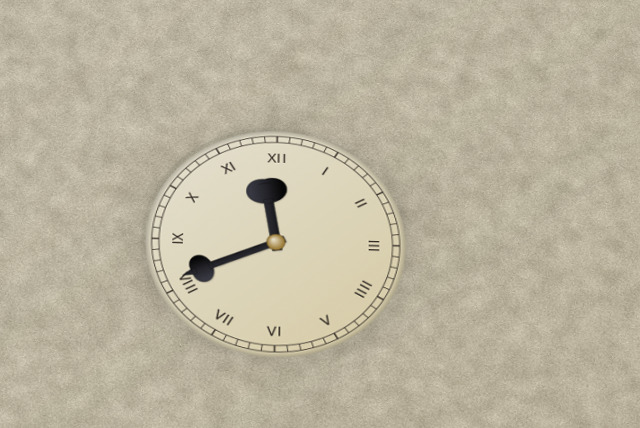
{"hour": 11, "minute": 41}
